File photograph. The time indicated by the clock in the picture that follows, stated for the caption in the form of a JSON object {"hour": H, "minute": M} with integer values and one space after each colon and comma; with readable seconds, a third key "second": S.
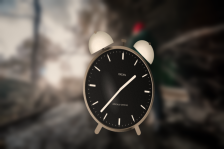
{"hour": 1, "minute": 37}
